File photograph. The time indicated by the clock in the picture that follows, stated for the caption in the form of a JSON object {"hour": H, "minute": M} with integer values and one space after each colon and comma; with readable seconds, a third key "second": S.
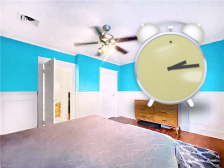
{"hour": 2, "minute": 14}
